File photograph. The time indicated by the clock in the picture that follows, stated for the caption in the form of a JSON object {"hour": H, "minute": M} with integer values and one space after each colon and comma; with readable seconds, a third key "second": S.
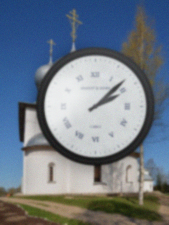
{"hour": 2, "minute": 8}
